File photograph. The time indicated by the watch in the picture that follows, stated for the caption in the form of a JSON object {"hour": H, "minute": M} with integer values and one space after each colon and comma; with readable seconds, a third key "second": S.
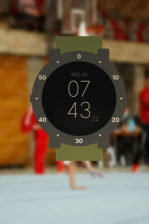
{"hour": 7, "minute": 43}
